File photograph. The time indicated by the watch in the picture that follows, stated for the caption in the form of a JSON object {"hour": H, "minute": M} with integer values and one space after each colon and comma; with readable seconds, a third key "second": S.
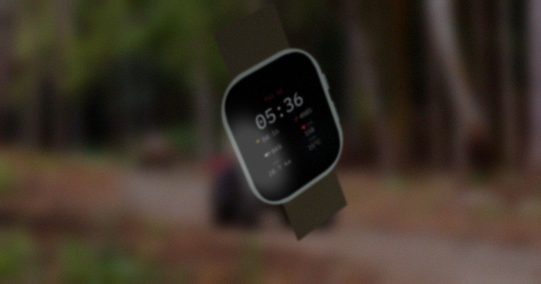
{"hour": 5, "minute": 36}
